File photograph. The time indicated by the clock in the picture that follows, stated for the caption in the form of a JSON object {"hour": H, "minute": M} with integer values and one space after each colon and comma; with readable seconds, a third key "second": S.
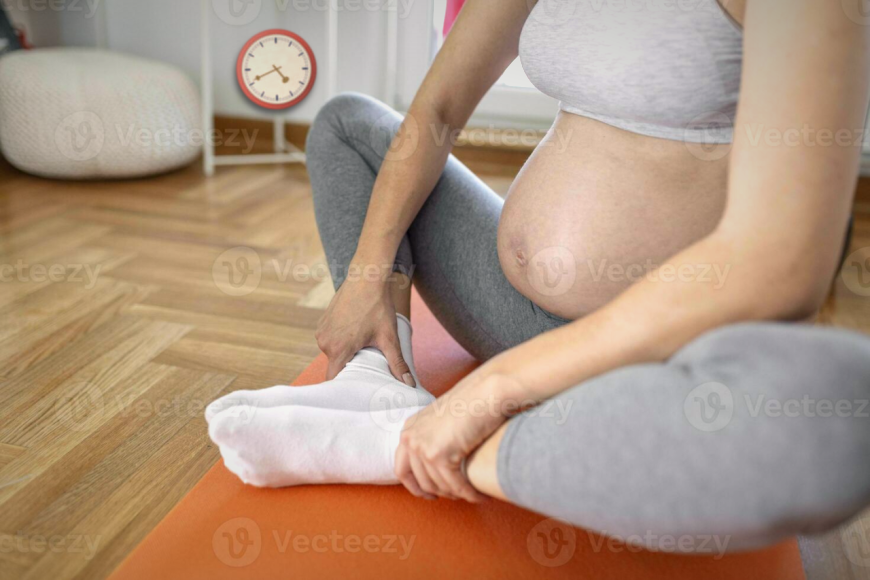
{"hour": 4, "minute": 41}
